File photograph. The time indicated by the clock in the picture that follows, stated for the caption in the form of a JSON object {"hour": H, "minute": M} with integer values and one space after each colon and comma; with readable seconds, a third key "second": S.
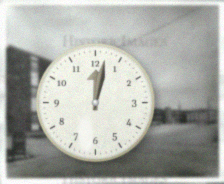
{"hour": 12, "minute": 2}
